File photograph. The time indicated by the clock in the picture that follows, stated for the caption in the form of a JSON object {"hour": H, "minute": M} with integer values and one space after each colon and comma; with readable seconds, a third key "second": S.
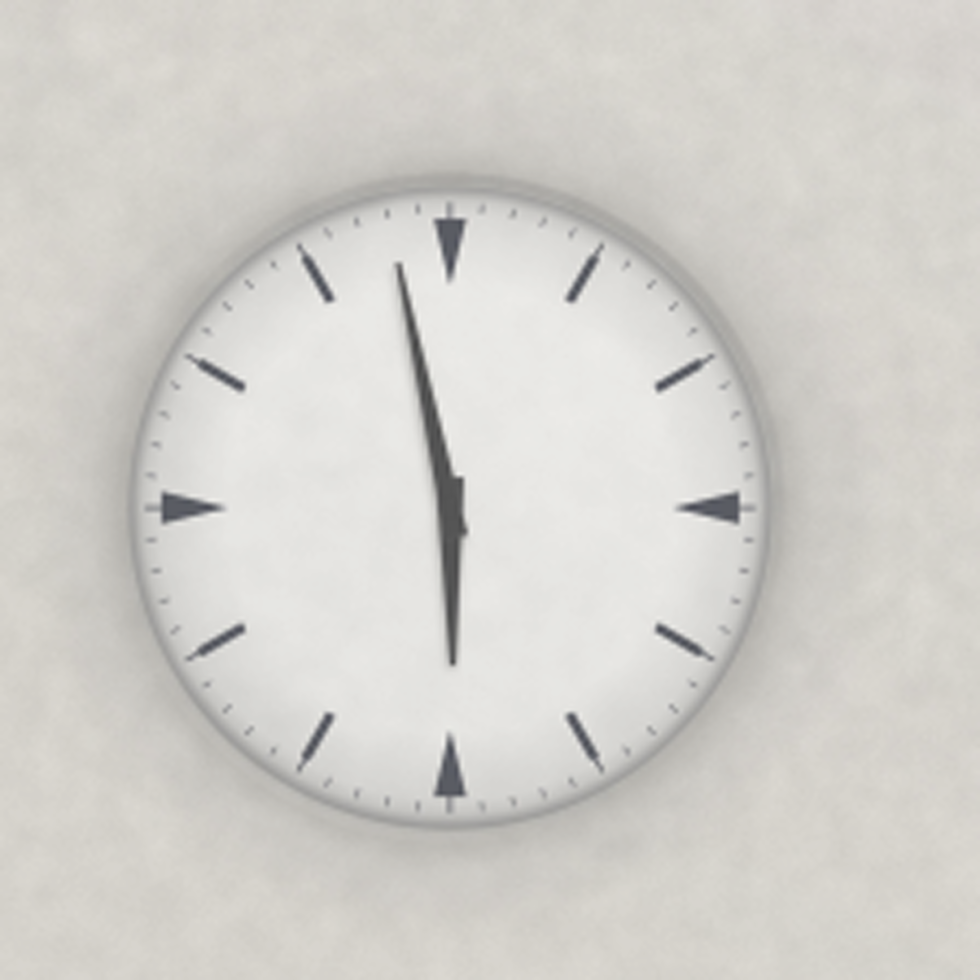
{"hour": 5, "minute": 58}
